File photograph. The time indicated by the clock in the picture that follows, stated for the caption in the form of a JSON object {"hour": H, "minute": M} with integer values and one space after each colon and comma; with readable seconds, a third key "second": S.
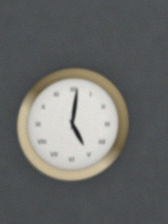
{"hour": 5, "minute": 1}
